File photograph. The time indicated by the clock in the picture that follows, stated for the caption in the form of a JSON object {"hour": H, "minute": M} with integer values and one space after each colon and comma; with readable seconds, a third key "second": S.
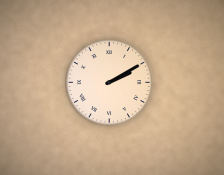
{"hour": 2, "minute": 10}
